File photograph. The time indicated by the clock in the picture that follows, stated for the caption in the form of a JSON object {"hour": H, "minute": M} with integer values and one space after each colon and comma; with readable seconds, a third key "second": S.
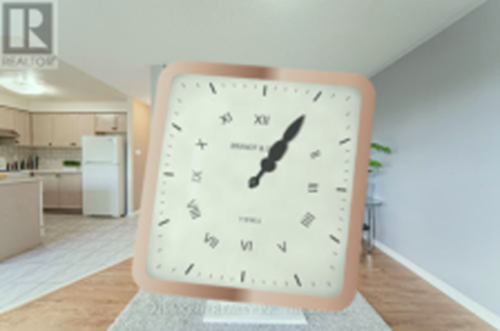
{"hour": 1, "minute": 5}
